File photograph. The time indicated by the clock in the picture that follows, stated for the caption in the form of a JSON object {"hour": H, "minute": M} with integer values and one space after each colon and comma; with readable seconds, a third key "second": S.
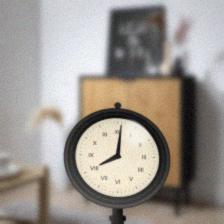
{"hour": 8, "minute": 1}
